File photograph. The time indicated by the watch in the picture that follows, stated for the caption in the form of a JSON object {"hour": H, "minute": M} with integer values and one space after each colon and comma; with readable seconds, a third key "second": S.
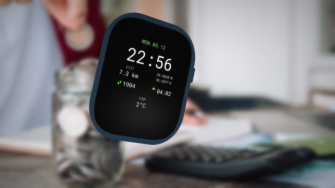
{"hour": 22, "minute": 56}
